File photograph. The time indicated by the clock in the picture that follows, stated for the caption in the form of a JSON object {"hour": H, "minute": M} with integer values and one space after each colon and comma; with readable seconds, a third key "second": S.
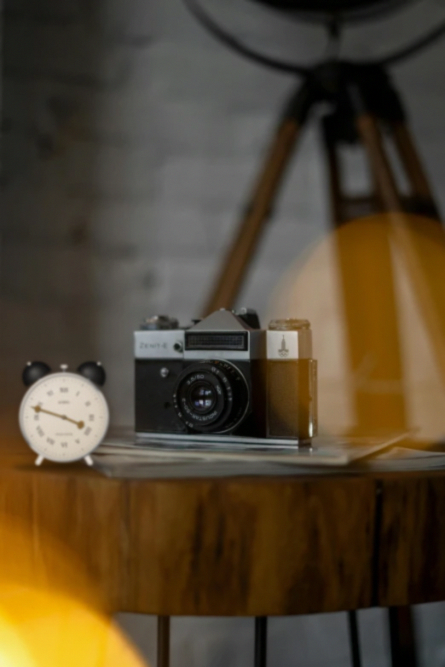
{"hour": 3, "minute": 48}
